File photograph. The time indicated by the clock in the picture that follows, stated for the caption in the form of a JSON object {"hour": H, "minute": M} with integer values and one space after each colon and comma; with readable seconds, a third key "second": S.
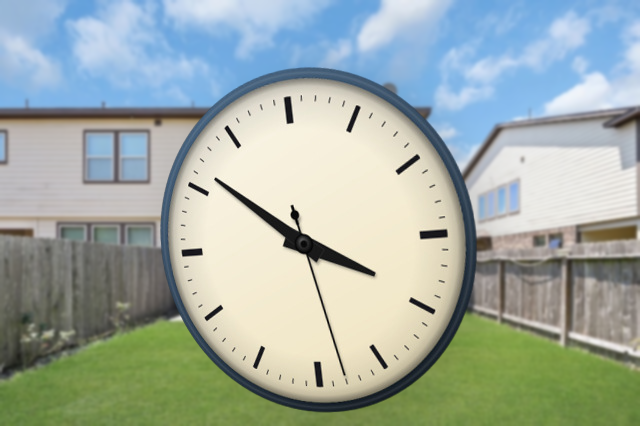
{"hour": 3, "minute": 51, "second": 28}
